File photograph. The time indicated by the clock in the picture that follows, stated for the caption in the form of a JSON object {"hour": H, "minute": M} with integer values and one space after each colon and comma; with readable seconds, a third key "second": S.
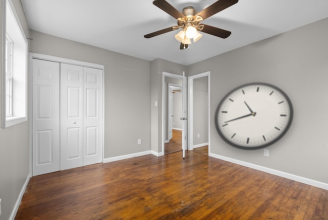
{"hour": 10, "minute": 41}
